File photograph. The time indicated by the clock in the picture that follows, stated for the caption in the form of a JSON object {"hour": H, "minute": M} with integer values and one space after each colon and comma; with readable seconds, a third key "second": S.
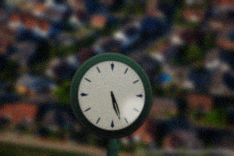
{"hour": 5, "minute": 27}
